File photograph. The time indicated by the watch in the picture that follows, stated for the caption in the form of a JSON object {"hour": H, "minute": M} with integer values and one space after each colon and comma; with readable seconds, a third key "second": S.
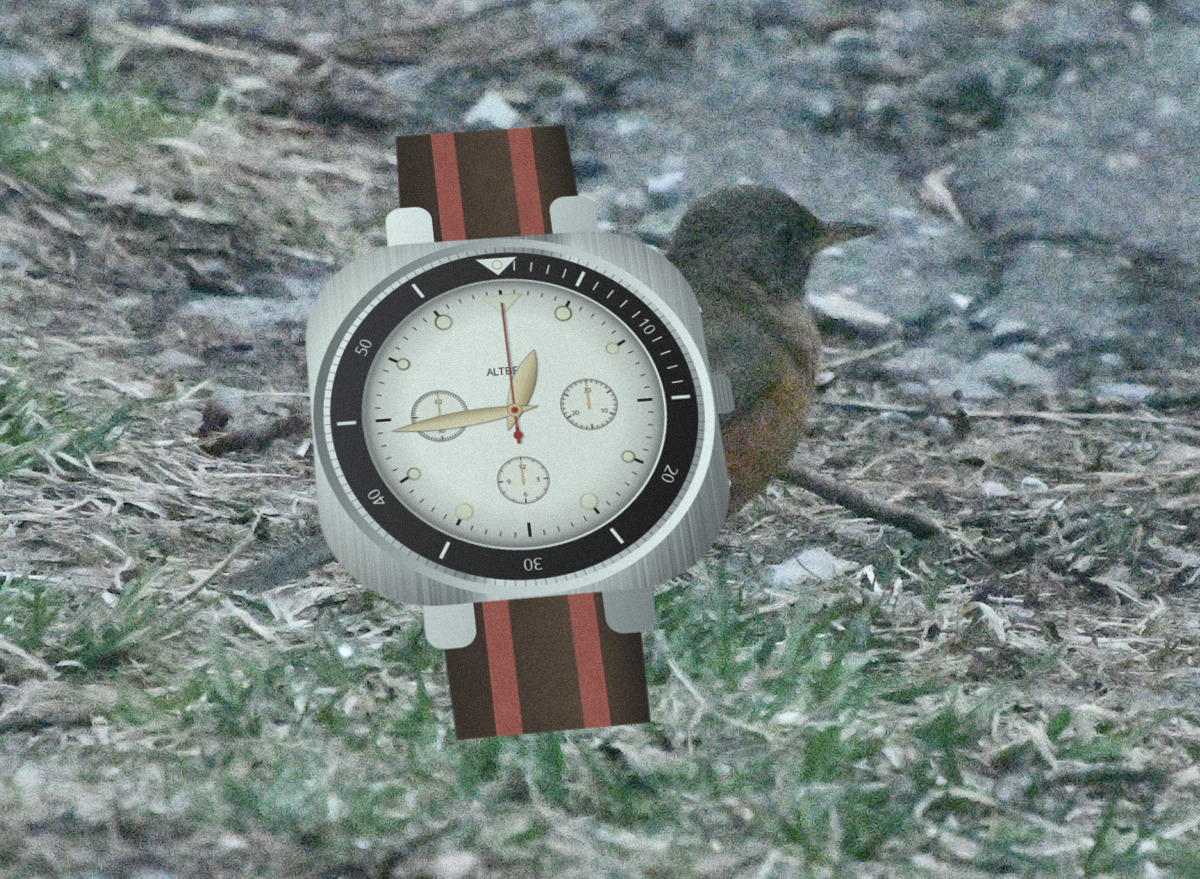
{"hour": 12, "minute": 44}
